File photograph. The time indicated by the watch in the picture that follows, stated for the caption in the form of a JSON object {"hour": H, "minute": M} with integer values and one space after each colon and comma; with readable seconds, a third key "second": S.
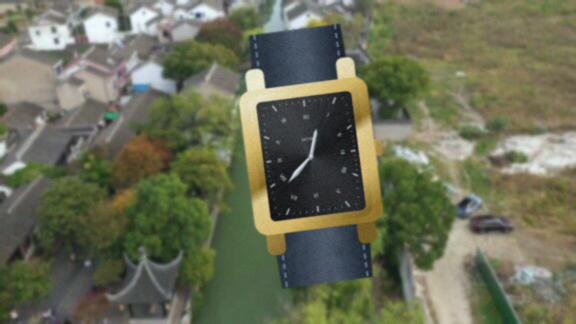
{"hour": 12, "minute": 38}
